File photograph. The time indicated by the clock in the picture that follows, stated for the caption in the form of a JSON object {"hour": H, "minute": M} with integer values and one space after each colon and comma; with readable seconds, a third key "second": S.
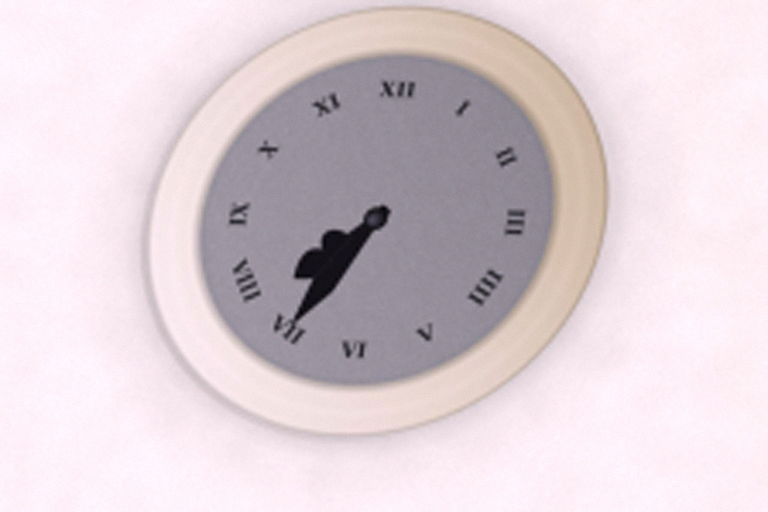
{"hour": 7, "minute": 35}
